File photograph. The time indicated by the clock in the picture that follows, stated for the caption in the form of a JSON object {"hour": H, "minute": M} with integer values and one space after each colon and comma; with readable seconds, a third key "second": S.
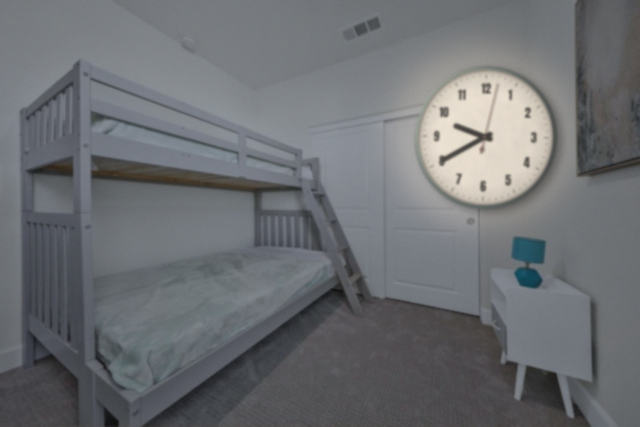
{"hour": 9, "minute": 40, "second": 2}
